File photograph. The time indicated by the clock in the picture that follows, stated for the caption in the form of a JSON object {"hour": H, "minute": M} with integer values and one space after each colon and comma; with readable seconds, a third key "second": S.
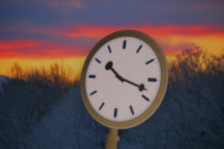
{"hour": 10, "minute": 18}
